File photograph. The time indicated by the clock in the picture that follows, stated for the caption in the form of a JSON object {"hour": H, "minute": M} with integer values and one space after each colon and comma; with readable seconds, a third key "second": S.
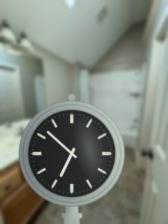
{"hour": 6, "minute": 52}
